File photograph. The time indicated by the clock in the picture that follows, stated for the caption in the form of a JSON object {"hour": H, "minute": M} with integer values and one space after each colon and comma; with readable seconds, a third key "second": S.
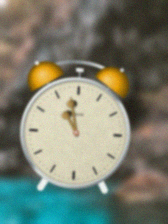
{"hour": 10, "minute": 58}
